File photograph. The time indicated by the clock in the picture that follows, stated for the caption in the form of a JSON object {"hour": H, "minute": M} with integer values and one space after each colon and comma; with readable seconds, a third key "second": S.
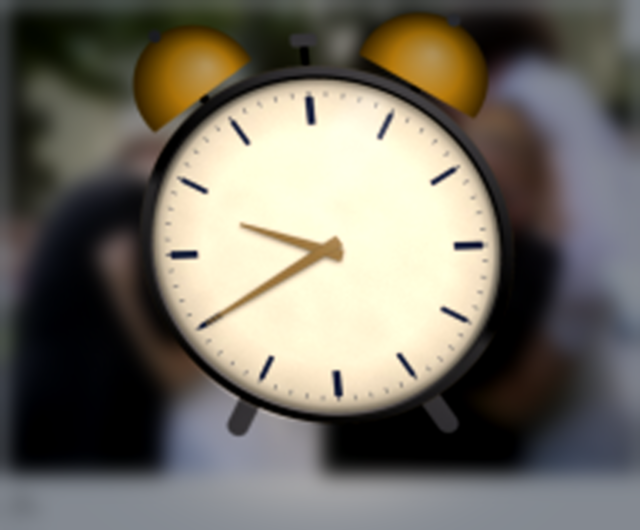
{"hour": 9, "minute": 40}
